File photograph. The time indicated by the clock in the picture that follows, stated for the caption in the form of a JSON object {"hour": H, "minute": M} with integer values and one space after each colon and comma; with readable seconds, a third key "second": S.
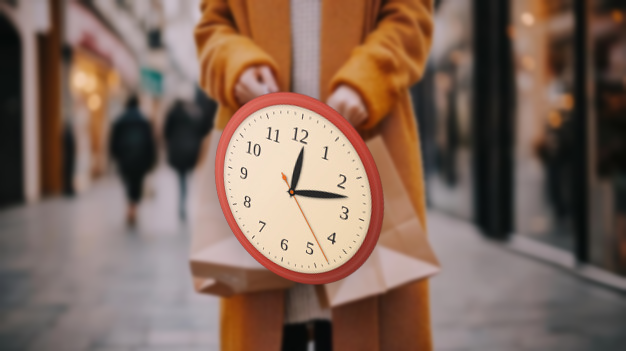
{"hour": 12, "minute": 12, "second": 23}
